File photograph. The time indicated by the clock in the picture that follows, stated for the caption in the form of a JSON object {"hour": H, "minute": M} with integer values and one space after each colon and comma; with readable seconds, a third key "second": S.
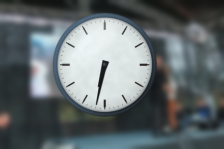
{"hour": 6, "minute": 32}
